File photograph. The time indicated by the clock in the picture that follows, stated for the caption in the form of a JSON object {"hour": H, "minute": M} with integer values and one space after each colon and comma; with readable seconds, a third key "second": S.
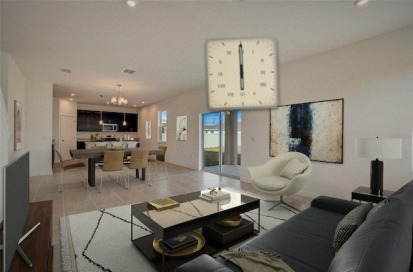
{"hour": 6, "minute": 0}
